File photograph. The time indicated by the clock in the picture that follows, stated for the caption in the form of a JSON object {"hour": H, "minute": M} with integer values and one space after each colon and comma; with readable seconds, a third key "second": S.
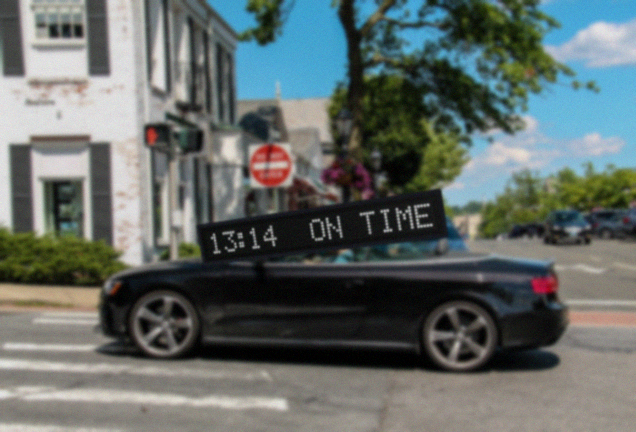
{"hour": 13, "minute": 14}
